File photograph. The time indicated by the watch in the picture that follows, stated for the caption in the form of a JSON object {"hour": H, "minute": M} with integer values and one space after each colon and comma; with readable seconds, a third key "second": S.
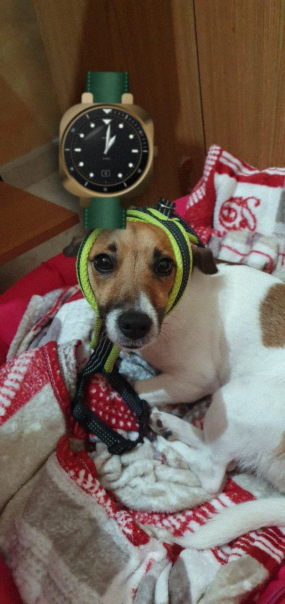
{"hour": 1, "minute": 1}
